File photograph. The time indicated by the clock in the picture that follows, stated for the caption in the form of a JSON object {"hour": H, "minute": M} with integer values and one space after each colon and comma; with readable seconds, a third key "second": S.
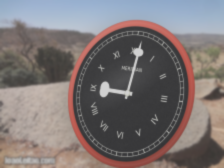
{"hour": 9, "minute": 1}
